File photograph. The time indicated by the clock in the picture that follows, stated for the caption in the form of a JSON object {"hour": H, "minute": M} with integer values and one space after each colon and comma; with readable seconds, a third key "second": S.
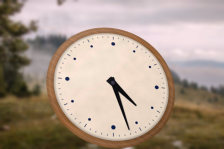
{"hour": 4, "minute": 27}
